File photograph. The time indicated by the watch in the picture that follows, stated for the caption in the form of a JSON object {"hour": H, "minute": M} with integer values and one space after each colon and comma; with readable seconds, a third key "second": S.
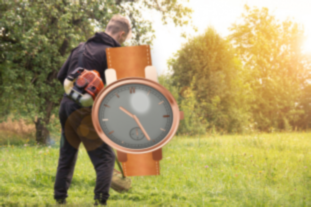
{"hour": 10, "minute": 26}
